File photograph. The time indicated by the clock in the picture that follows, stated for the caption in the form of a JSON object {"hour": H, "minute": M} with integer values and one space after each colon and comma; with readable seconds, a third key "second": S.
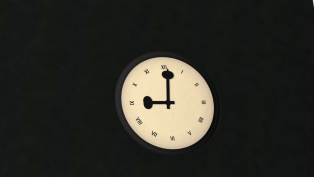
{"hour": 9, "minute": 1}
